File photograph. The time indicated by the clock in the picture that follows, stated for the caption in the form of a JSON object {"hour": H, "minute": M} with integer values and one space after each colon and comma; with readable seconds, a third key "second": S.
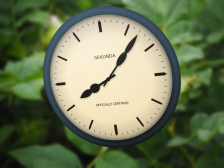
{"hour": 8, "minute": 7}
